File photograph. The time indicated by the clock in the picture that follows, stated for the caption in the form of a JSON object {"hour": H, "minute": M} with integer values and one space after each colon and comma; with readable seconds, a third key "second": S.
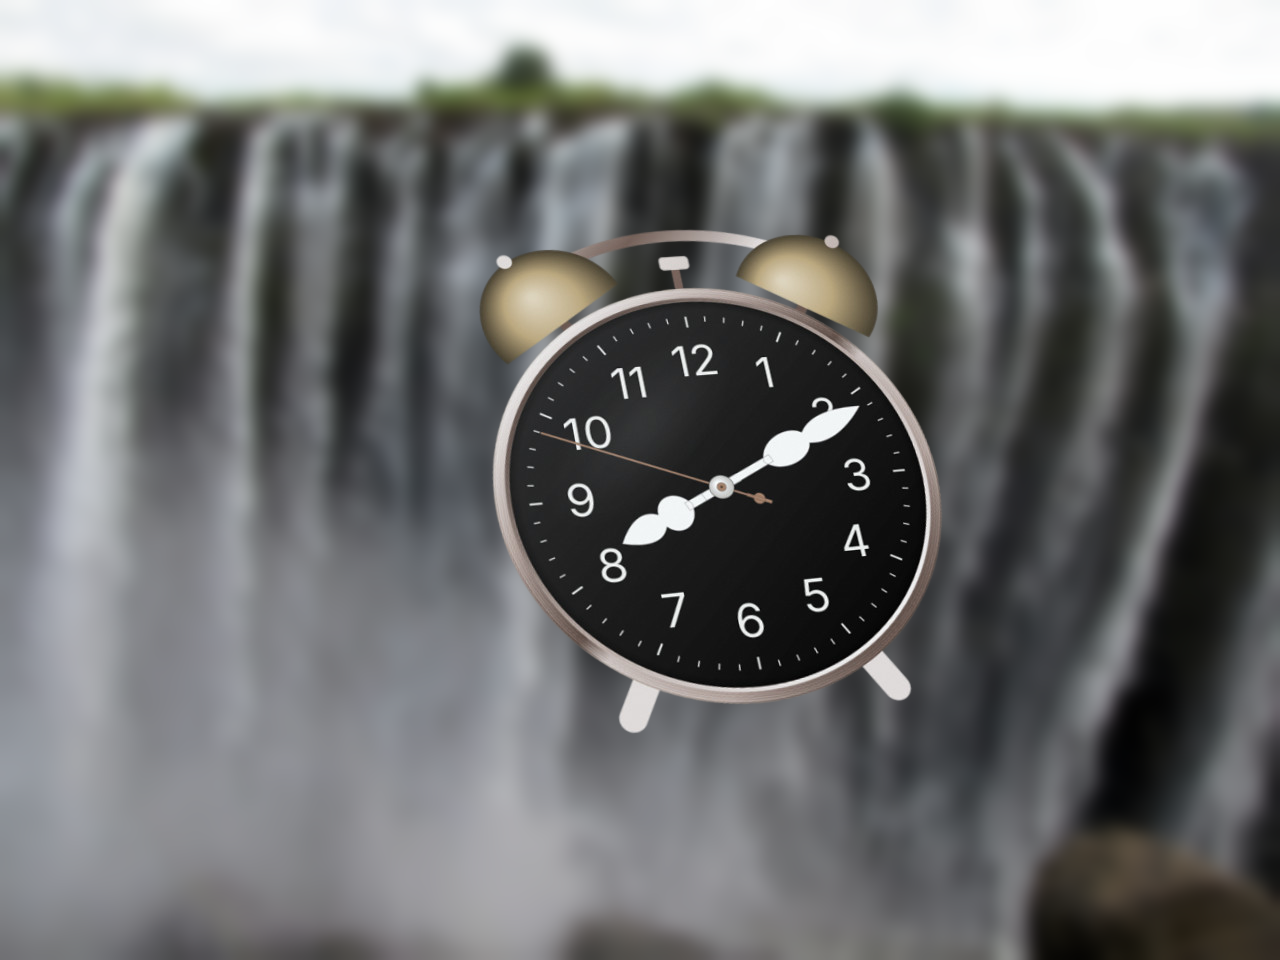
{"hour": 8, "minute": 10, "second": 49}
